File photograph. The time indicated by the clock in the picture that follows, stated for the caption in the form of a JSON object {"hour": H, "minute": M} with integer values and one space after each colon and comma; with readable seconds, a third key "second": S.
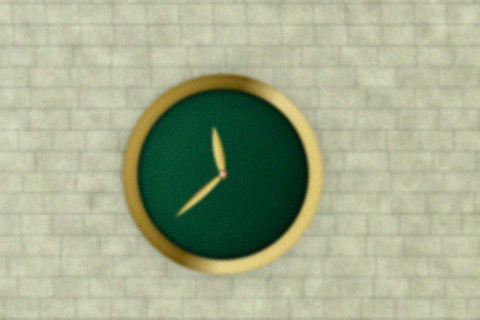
{"hour": 11, "minute": 38}
